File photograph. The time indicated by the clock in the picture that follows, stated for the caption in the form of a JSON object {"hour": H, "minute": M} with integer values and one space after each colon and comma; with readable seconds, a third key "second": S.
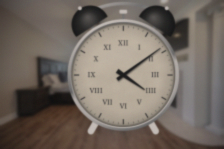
{"hour": 4, "minute": 9}
